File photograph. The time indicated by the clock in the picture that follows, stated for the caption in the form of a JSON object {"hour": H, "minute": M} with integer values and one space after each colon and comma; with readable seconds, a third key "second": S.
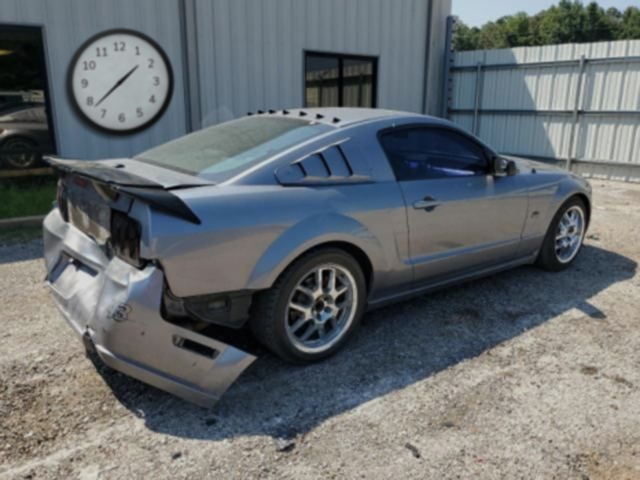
{"hour": 1, "minute": 38}
